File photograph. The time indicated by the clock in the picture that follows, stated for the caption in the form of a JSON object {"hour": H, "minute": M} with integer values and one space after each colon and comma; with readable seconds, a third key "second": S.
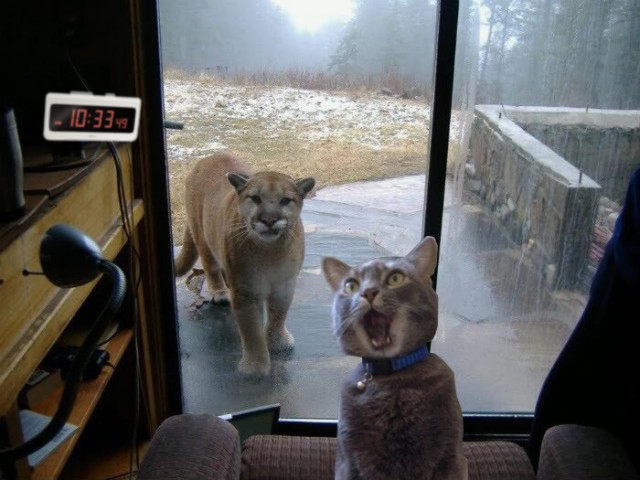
{"hour": 10, "minute": 33}
